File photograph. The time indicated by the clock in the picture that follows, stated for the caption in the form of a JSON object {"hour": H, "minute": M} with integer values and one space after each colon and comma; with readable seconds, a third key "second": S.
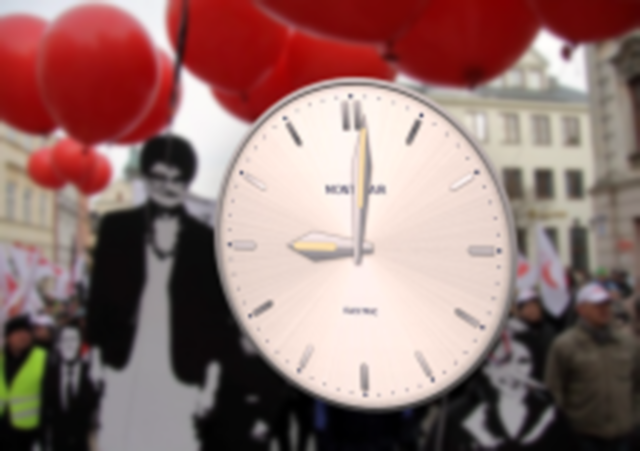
{"hour": 9, "minute": 1}
